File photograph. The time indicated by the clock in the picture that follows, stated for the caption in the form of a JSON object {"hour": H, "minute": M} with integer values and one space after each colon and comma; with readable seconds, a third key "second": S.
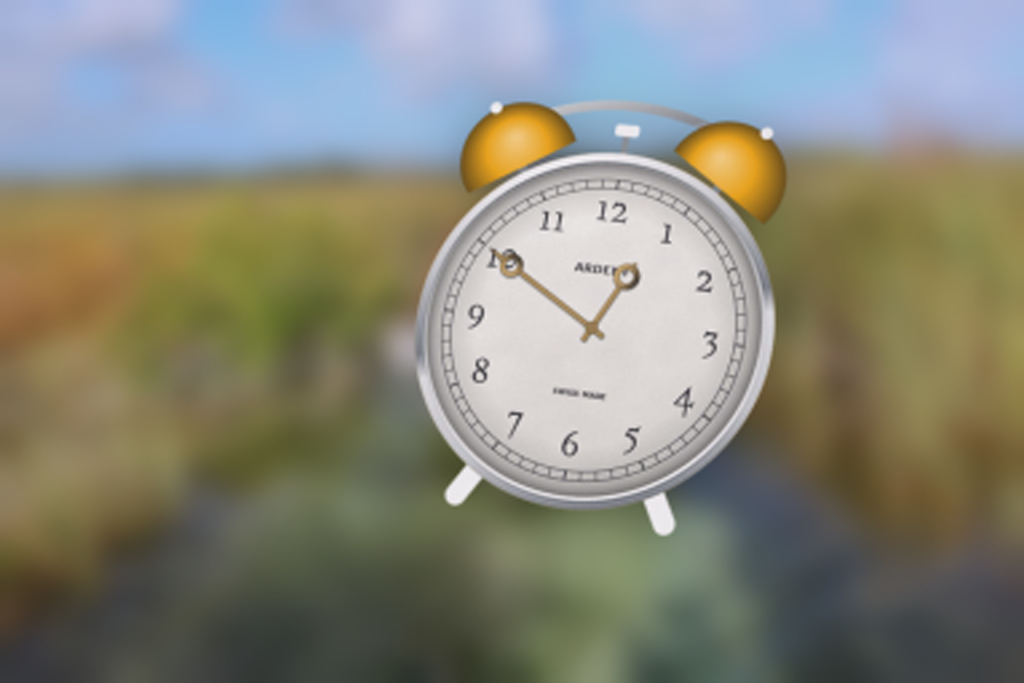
{"hour": 12, "minute": 50}
